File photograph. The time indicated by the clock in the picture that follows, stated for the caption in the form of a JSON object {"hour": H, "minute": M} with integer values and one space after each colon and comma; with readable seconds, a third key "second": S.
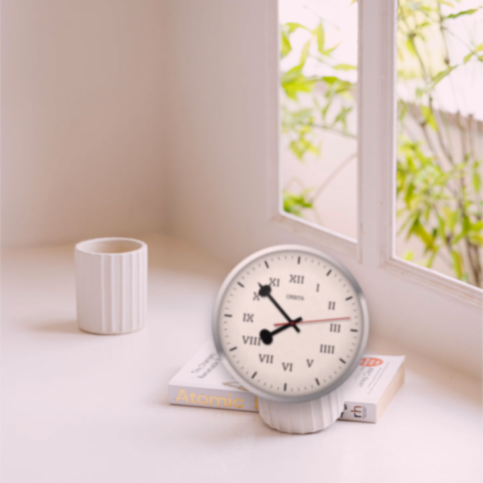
{"hour": 7, "minute": 52, "second": 13}
